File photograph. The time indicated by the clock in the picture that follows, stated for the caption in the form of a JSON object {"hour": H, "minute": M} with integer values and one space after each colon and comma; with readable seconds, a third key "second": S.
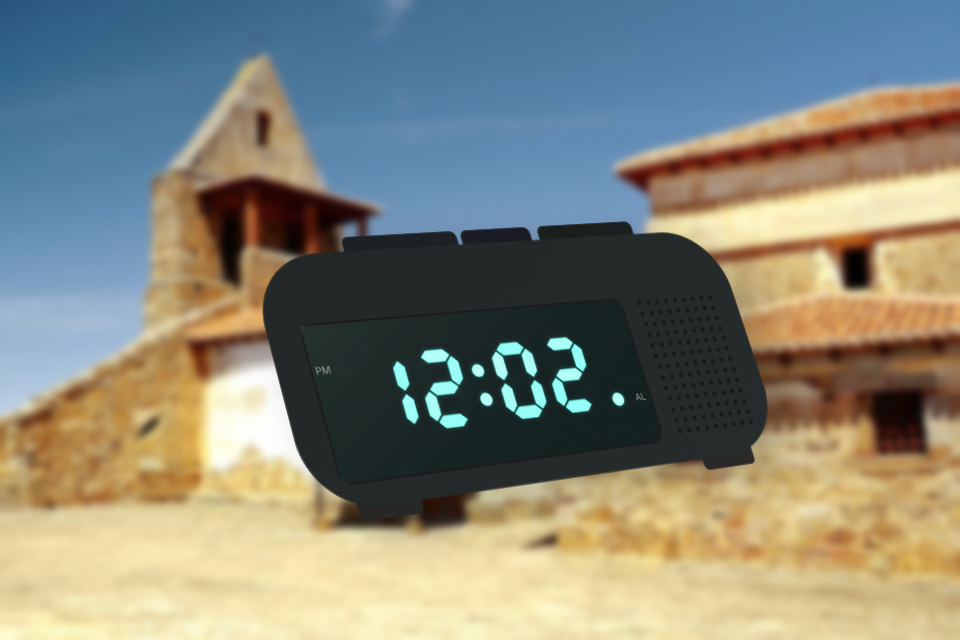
{"hour": 12, "minute": 2}
